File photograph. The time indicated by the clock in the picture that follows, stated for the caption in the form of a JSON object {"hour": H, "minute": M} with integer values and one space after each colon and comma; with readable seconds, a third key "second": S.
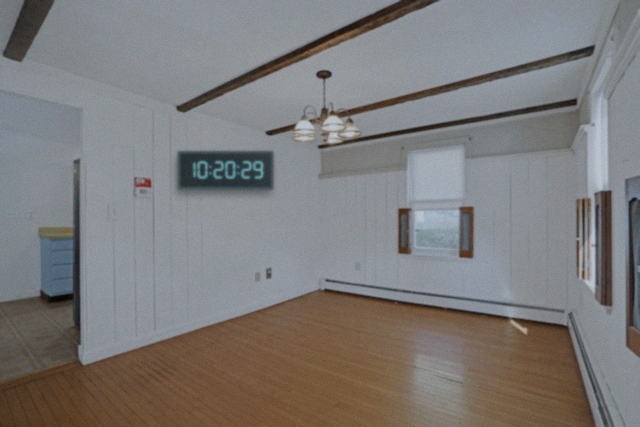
{"hour": 10, "minute": 20, "second": 29}
